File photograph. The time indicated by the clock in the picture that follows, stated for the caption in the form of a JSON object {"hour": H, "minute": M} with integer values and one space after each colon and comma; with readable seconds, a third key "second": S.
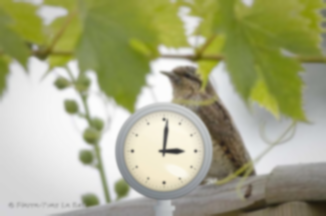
{"hour": 3, "minute": 1}
